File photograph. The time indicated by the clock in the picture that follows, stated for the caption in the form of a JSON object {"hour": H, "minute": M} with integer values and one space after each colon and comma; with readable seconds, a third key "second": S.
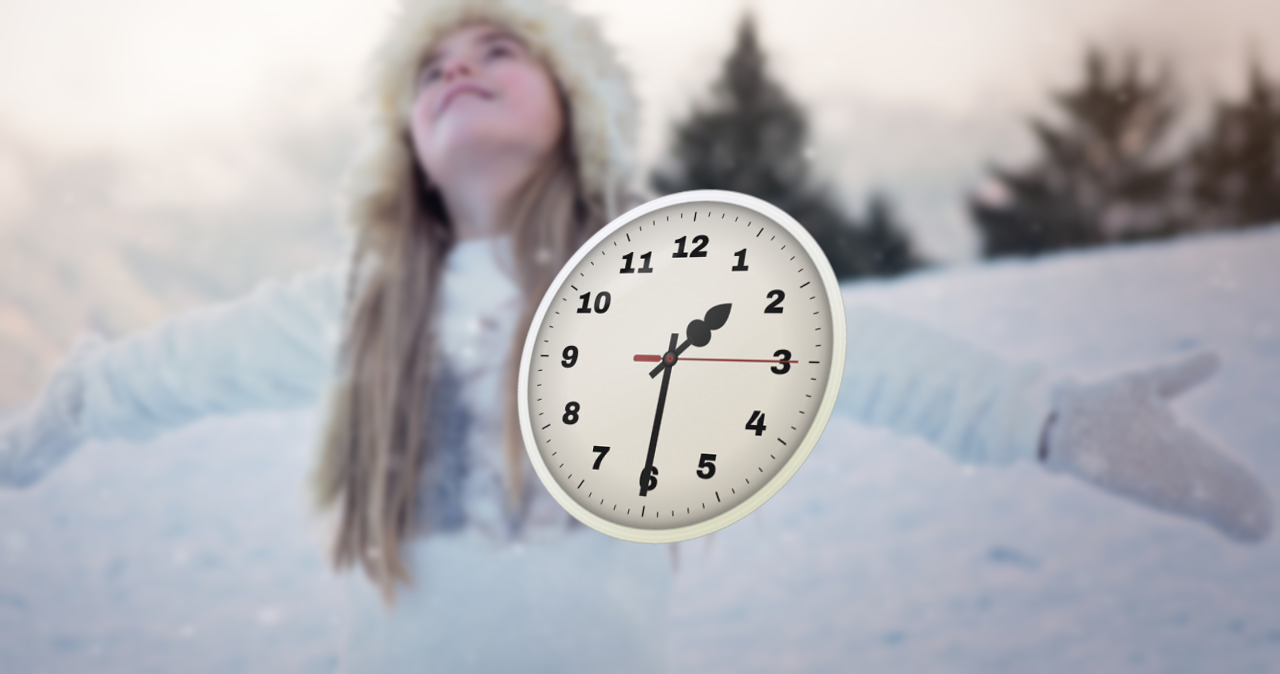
{"hour": 1, "minute": 30, "second": 15}
